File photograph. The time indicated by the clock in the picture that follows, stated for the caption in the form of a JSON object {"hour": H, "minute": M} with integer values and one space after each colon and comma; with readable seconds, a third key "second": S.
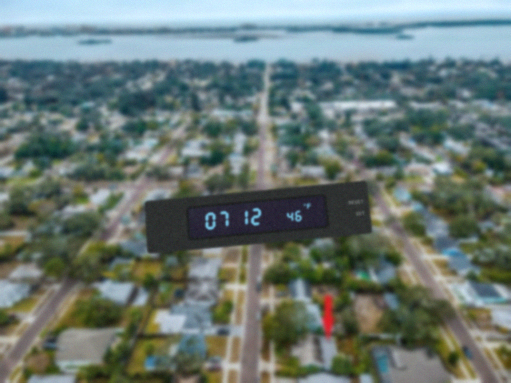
{"hour": 7, "minute": 12}
